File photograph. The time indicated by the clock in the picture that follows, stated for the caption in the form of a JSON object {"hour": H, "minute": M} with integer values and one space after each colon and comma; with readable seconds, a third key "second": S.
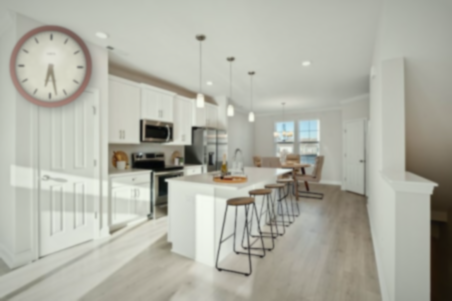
{"hour": 6, "minute": 28}
